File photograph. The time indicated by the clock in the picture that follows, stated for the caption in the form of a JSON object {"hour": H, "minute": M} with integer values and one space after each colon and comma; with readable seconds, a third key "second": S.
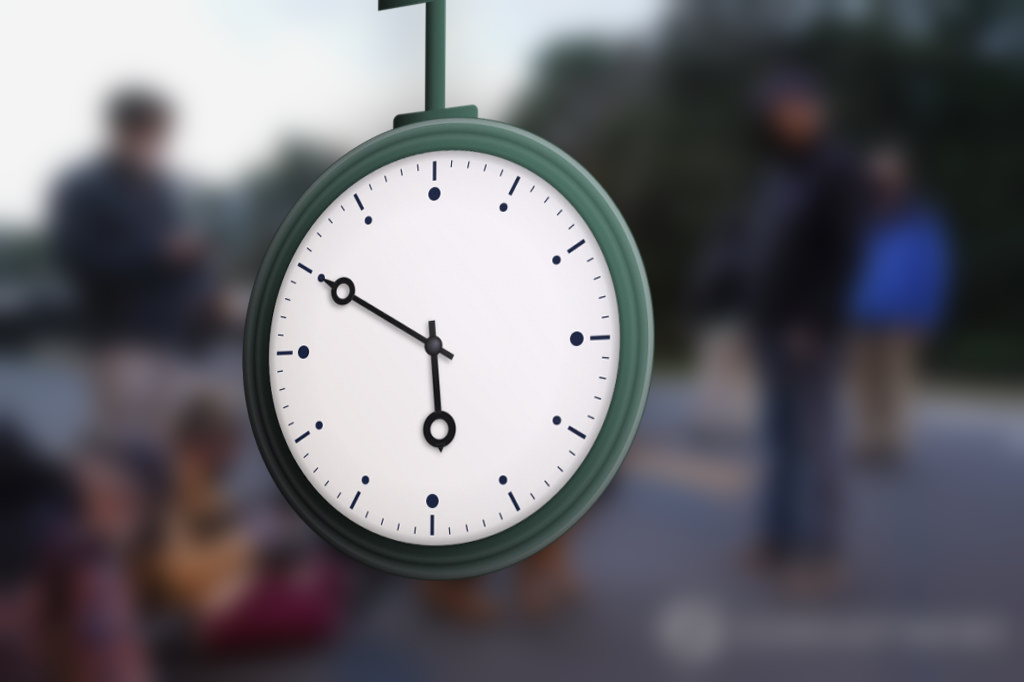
{"hour": 5, "minute": 50}
